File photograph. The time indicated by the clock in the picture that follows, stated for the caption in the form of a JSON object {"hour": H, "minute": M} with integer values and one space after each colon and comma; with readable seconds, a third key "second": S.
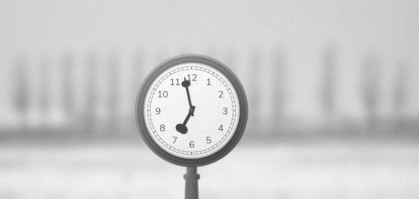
{"hour": 6, "minute": 58}
